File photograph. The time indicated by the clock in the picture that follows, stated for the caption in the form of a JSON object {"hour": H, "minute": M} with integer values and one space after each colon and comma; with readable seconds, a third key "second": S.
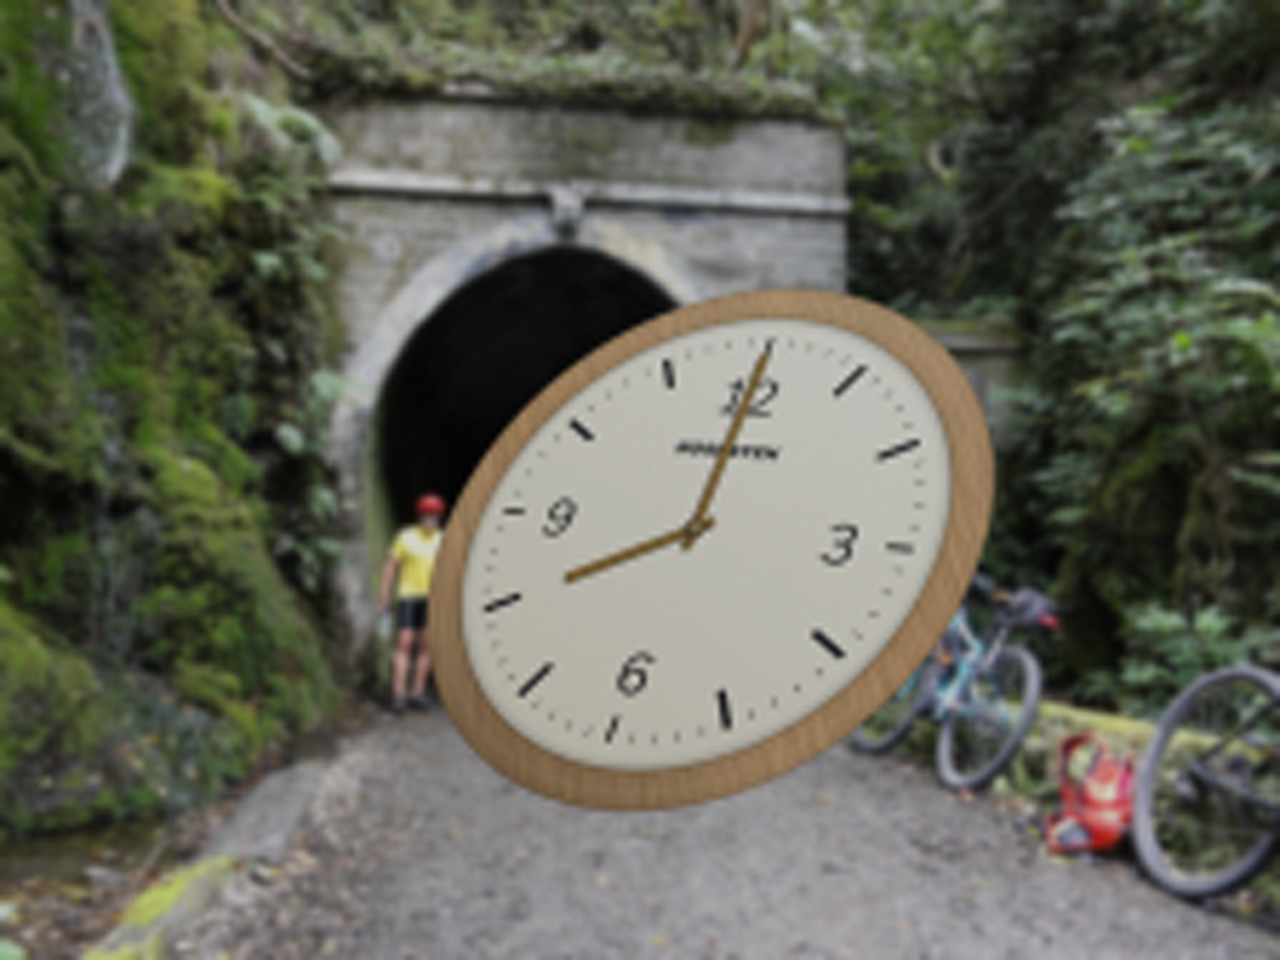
{"hour": 8, "minute": 0}
